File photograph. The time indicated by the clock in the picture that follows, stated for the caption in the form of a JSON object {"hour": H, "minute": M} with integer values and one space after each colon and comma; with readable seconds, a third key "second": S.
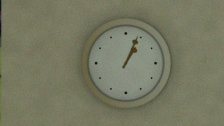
{"hour": 1, "minute": 4}
